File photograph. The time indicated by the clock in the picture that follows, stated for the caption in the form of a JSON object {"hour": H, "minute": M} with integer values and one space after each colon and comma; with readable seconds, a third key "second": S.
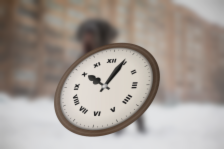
{"hour": 10, "minute": 4}
